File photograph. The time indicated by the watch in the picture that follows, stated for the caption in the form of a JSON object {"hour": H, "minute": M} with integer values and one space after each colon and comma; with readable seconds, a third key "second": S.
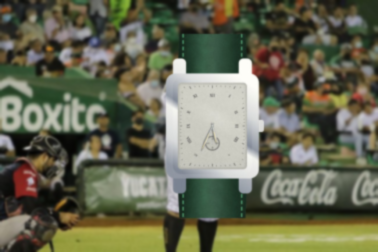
{"hour": 5, "minute": 34}
